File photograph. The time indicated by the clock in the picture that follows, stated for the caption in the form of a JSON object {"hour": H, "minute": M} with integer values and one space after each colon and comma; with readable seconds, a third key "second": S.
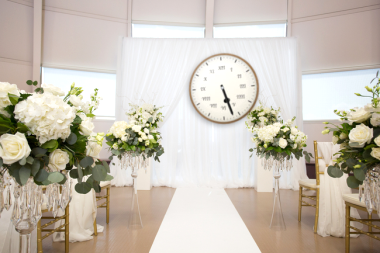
{"hour": 5, "minute": 27}
